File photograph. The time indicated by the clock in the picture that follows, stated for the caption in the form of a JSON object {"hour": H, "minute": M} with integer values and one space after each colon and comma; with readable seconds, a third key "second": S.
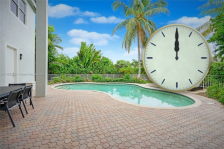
{"hour": 12, "minute": 0}
